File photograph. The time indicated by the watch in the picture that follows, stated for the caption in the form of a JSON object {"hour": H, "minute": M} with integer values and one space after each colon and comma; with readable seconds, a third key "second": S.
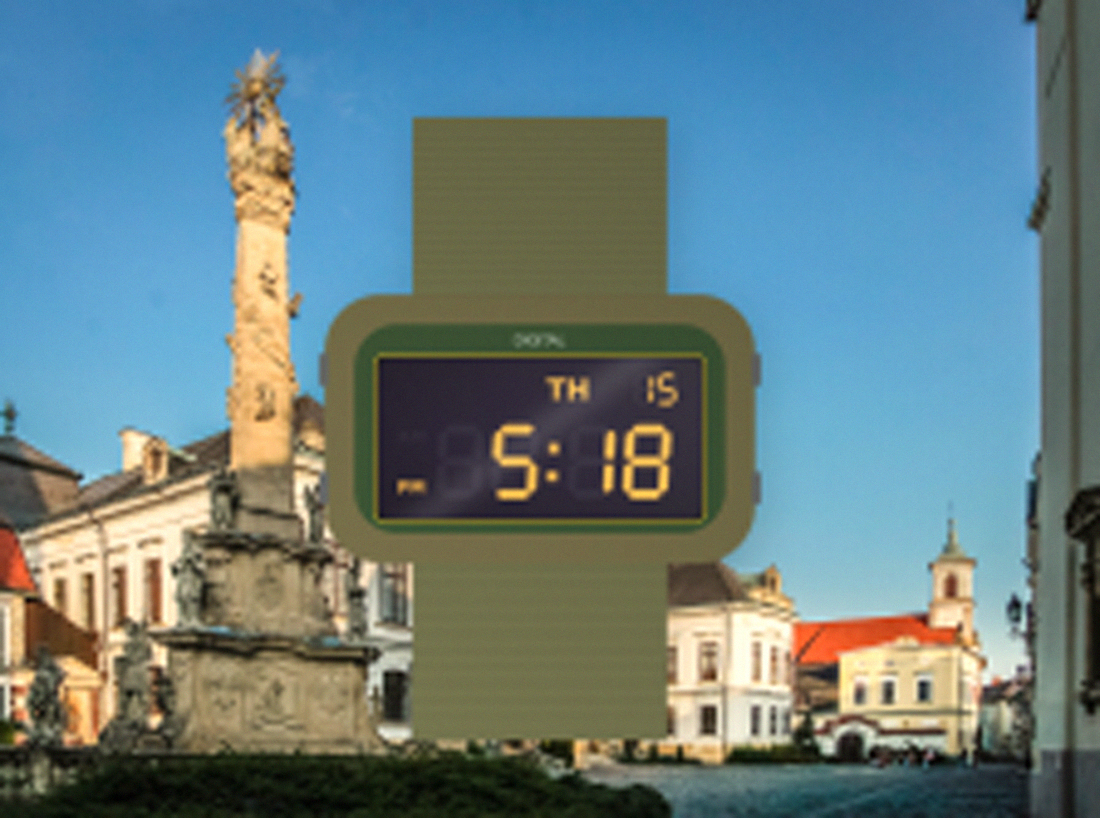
{"hour": 5, "minute": 18}
